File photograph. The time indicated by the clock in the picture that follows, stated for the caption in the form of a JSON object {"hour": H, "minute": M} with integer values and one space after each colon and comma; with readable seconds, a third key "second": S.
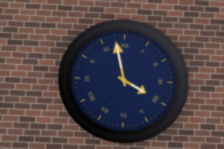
{"hour": 3, "minute": 58}
